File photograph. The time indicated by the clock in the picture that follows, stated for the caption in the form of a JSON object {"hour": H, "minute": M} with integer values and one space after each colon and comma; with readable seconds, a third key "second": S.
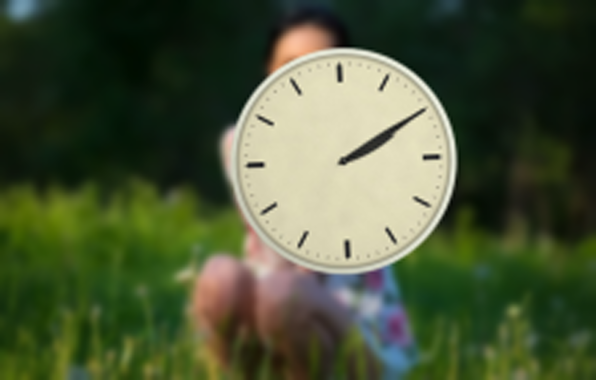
{"hour": 2, "minute": 10}
